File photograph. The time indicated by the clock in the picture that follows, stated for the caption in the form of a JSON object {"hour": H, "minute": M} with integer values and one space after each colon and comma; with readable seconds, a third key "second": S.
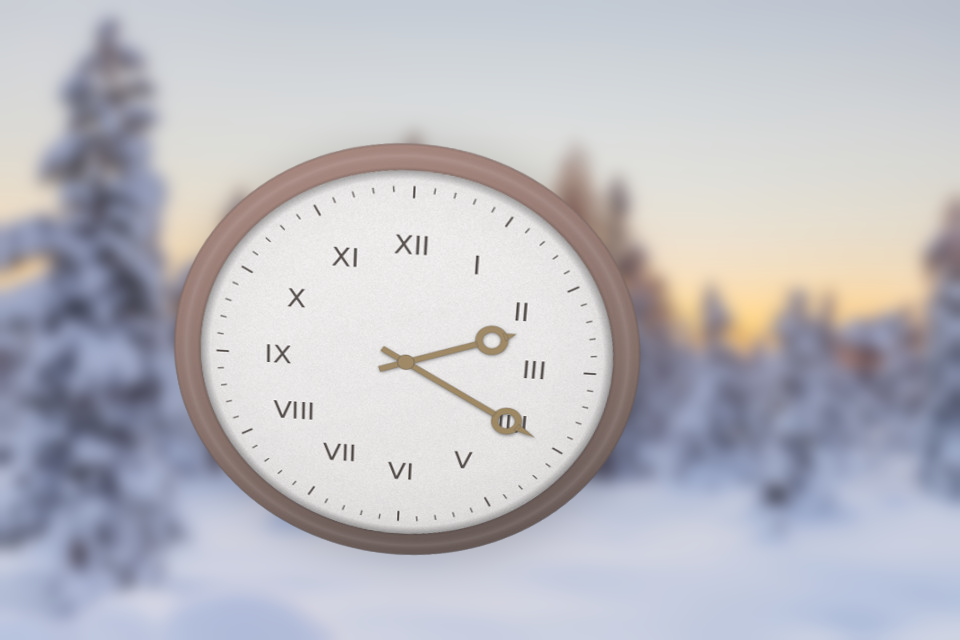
{"hour": 2, "minute": 20}
